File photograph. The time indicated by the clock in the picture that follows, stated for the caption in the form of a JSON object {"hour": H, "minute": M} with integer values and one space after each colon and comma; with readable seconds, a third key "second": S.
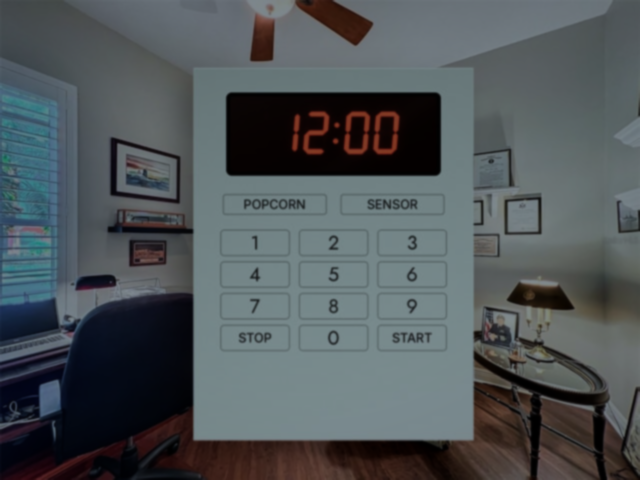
{"hour": 12, "minute": 0}
